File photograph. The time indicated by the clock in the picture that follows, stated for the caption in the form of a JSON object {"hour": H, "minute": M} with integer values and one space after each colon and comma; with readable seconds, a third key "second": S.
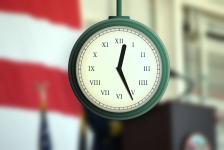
{"hour": 12, "minute": 26}
